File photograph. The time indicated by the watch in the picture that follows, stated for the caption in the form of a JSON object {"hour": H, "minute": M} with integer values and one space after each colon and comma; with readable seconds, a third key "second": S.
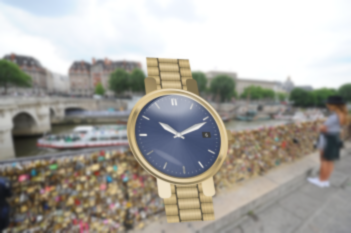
{"hour": 10, "minute": 11}
